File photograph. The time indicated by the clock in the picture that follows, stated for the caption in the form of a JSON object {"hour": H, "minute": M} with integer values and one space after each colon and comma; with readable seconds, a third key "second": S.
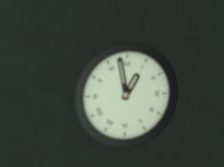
{"hour": 12, "minute": 58}
